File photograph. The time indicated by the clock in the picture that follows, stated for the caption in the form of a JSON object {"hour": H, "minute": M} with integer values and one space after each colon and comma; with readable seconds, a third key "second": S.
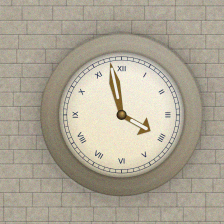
{"hour": 3, "minute": 58}
